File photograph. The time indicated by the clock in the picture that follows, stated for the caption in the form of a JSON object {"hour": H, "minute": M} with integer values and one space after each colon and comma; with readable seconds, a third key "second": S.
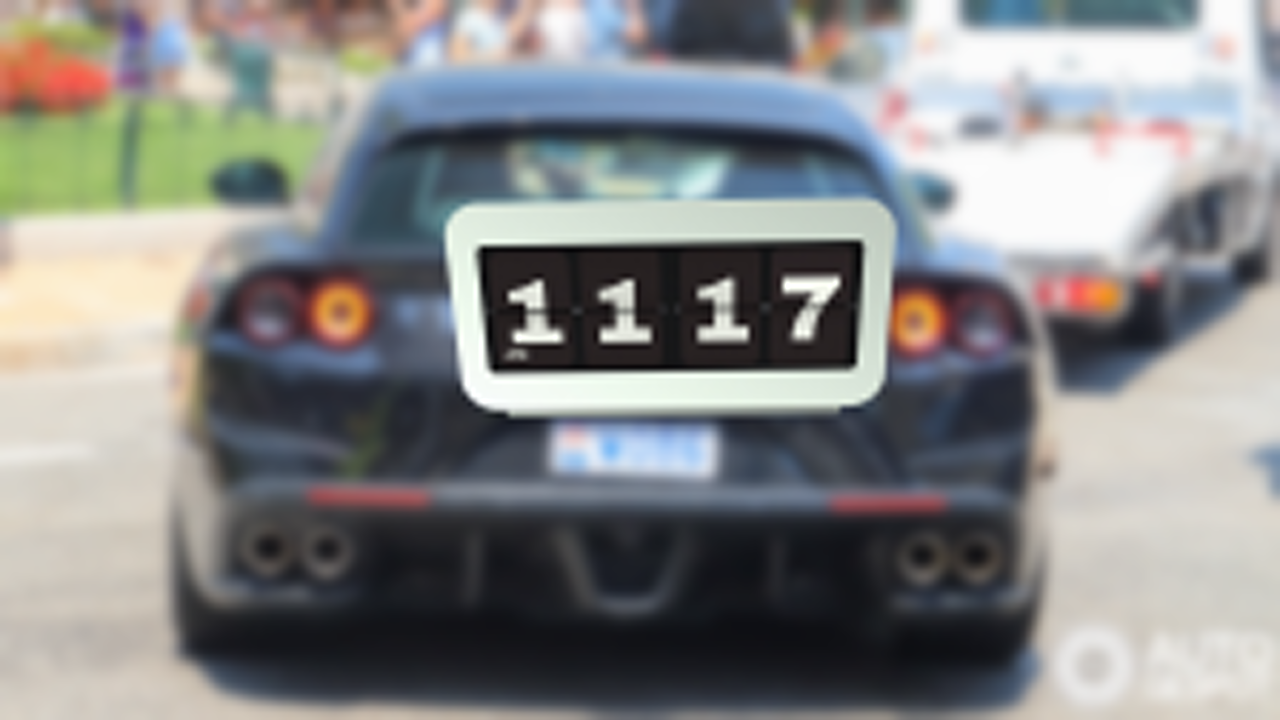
{"hour": 11, "minute": 17}
